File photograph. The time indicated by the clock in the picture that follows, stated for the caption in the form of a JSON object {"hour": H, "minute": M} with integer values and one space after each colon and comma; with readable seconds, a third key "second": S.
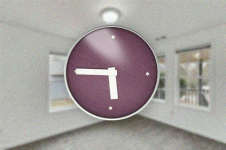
{"hour": 5, "minute": 45}
